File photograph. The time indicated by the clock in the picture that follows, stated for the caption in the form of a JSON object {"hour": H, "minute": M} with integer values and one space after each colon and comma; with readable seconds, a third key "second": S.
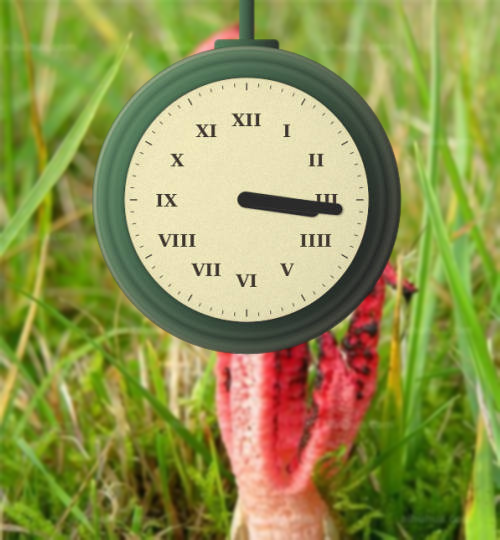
{"hour": 3, "minute": 16}
